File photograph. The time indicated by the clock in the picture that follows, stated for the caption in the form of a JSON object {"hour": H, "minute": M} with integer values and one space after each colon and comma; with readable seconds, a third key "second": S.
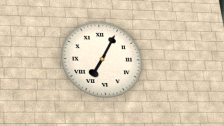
{"hour": 7, "minute": 5}
